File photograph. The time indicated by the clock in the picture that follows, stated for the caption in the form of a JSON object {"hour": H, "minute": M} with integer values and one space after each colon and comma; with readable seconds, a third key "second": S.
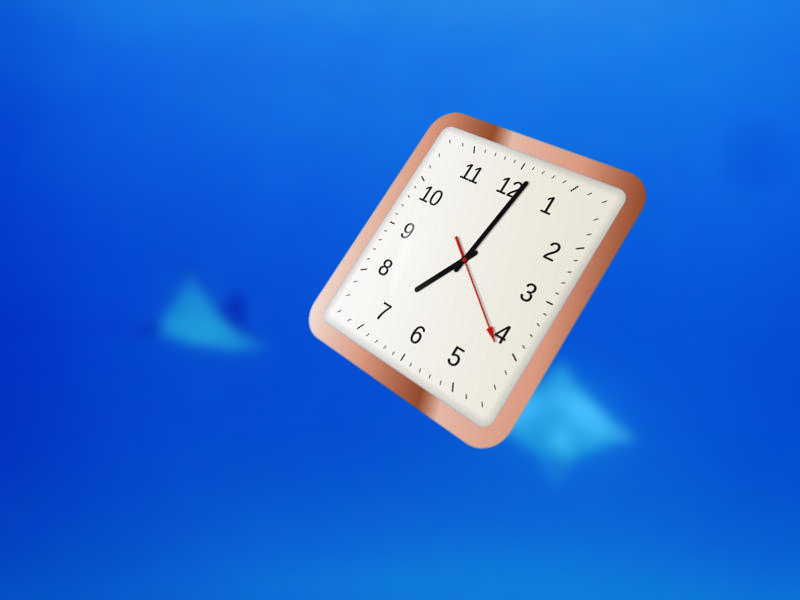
{"hour": 7, "minute": 1, "second": 21}
